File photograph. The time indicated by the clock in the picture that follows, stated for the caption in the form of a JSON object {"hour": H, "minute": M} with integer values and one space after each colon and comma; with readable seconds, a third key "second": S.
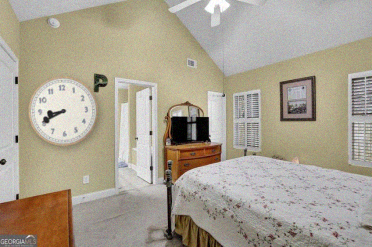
{"hour": 8, "minute": 41}
